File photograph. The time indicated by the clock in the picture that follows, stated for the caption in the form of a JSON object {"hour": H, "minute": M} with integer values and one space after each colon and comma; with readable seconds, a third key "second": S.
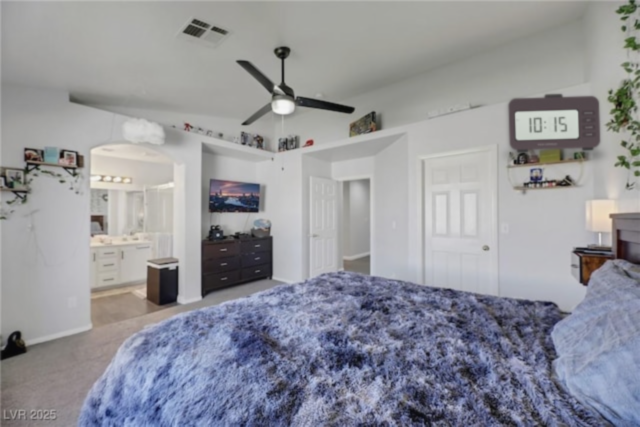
{"hour": 10, "minute": 15}
